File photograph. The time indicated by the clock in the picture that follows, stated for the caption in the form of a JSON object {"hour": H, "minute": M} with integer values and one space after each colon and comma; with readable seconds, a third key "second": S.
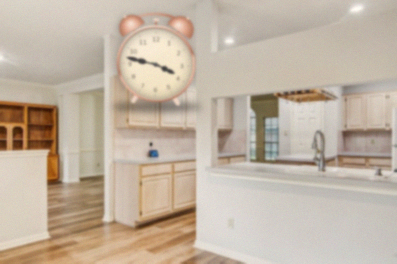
{"hour": 3, "minute": 47}
